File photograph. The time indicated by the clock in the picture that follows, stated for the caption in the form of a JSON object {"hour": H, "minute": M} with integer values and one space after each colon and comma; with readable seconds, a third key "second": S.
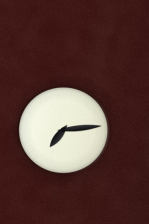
{"hour": 7, "minute": 14}
